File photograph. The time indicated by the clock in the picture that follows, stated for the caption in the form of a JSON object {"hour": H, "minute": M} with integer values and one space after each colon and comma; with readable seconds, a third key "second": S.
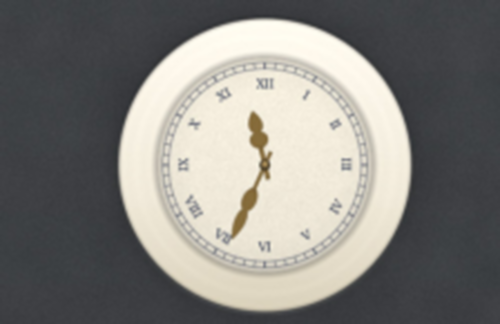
{"hour": 11, "minute": 34}
